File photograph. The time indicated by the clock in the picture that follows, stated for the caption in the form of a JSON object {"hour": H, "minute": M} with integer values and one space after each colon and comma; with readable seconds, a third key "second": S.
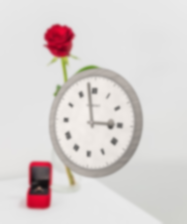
{"hour": 2, "minute": 58}
